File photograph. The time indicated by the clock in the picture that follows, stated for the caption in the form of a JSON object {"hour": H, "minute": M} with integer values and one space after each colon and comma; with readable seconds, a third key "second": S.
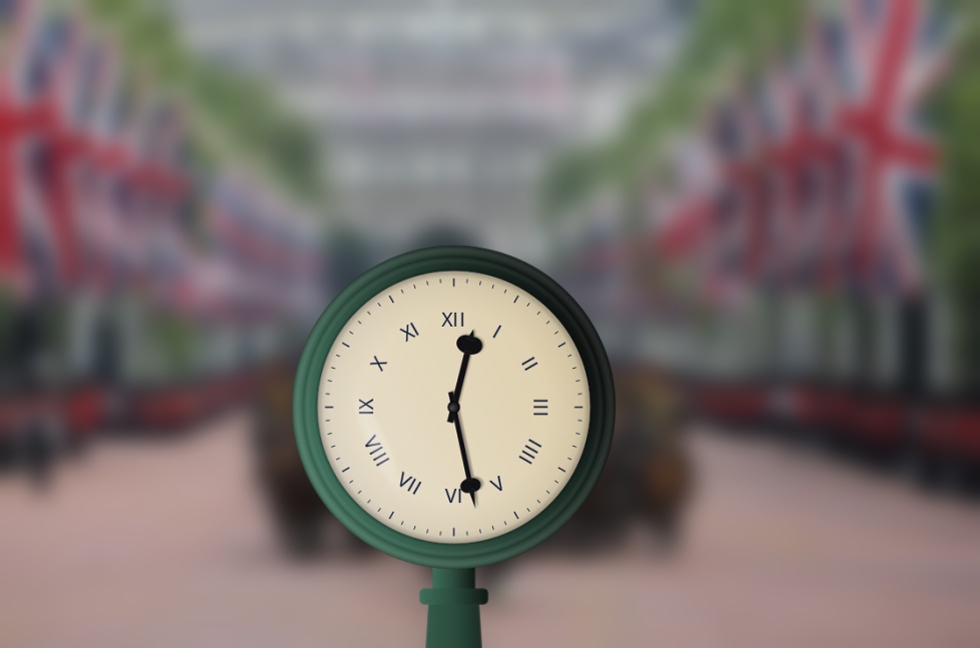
{"hour": 12, "minute": 28}
